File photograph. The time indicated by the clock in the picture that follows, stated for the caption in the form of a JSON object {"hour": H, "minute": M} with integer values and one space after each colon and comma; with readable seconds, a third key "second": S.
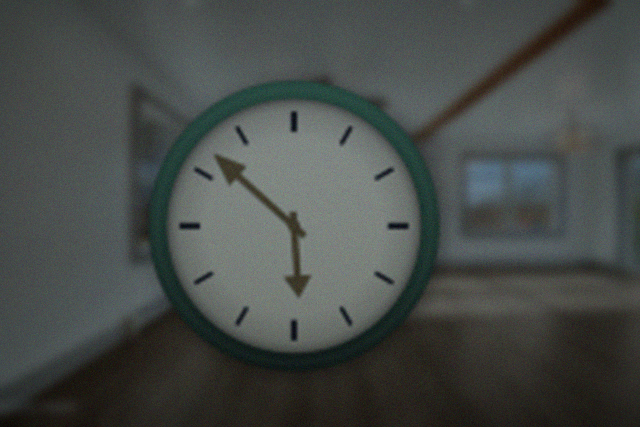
{"hour": 5, "minute": 52}
